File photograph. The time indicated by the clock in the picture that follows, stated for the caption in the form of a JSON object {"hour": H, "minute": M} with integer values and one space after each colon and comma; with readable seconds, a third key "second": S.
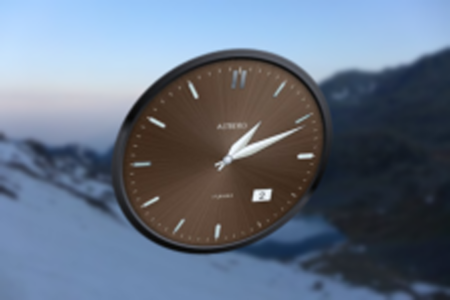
{"hour": 1, "minute": 11}
